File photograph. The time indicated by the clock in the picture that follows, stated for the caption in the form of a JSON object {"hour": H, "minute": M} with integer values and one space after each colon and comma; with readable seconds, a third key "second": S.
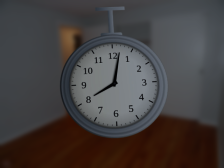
{"hour": 8, "minute": 2}
